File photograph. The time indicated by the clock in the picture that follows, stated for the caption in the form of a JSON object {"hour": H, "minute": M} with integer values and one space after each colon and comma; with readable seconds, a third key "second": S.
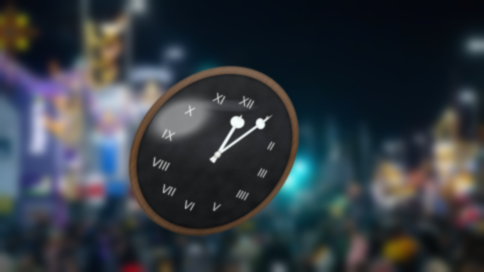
{"hour": 12, "minute": 5}
